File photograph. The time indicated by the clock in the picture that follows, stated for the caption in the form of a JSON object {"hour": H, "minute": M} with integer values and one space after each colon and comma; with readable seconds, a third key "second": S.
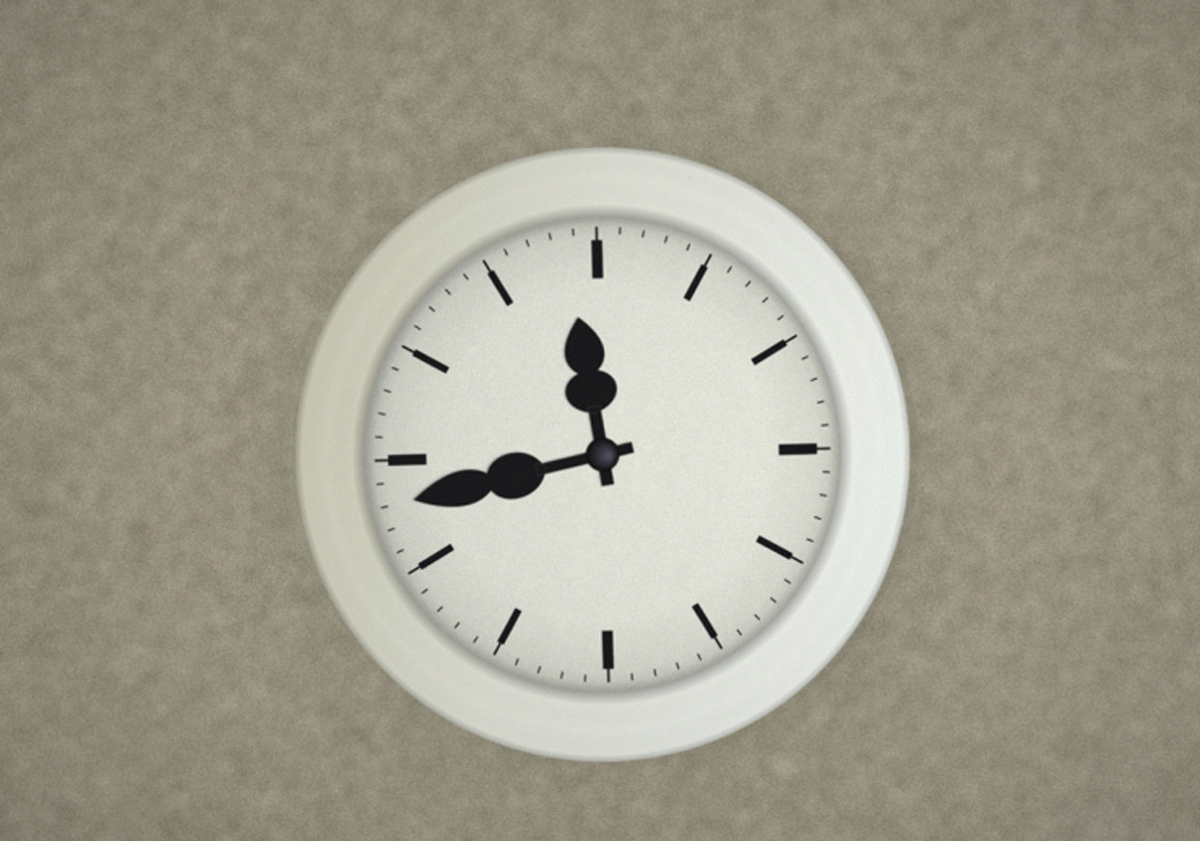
{"hour": 11, "minute": 43}
